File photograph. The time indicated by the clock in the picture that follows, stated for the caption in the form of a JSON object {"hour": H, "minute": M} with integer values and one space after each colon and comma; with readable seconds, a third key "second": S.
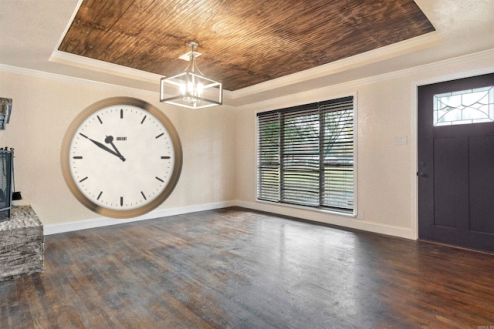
{"hour": 10, "minute": 50}
